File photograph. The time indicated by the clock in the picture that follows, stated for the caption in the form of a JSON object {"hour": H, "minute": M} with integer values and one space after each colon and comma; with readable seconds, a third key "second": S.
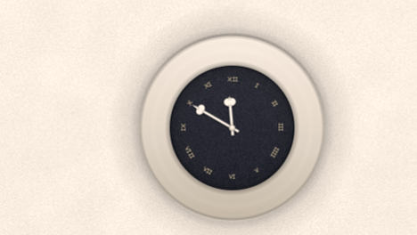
{"hour": 11, "minute": 50}
